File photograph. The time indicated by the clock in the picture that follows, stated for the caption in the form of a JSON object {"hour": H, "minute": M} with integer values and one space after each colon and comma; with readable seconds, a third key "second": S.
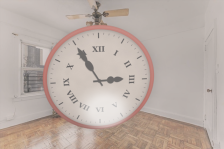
{"hour": 2, "minute": 55}
